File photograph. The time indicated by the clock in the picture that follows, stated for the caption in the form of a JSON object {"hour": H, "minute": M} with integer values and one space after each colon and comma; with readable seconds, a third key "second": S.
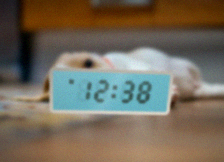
{"hour": 12, "minute": 38}
